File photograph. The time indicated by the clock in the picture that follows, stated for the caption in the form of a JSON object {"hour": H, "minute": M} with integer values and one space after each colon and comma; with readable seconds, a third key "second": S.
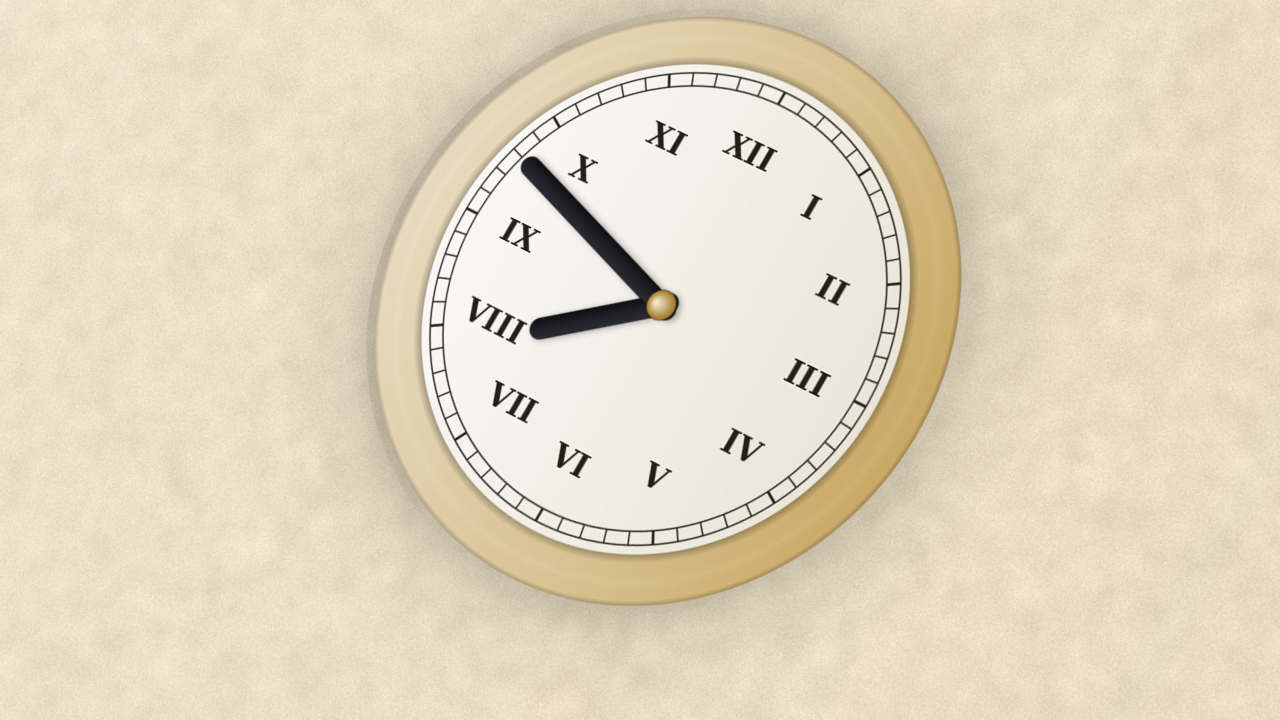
{"hour": 7, "minute": 48}
